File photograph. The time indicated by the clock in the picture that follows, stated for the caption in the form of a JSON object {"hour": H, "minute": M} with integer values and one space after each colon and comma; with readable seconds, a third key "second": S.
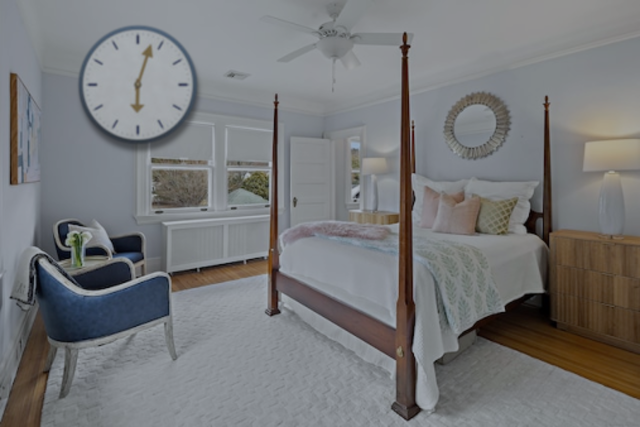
{"hour": 6, "minute": 3}
